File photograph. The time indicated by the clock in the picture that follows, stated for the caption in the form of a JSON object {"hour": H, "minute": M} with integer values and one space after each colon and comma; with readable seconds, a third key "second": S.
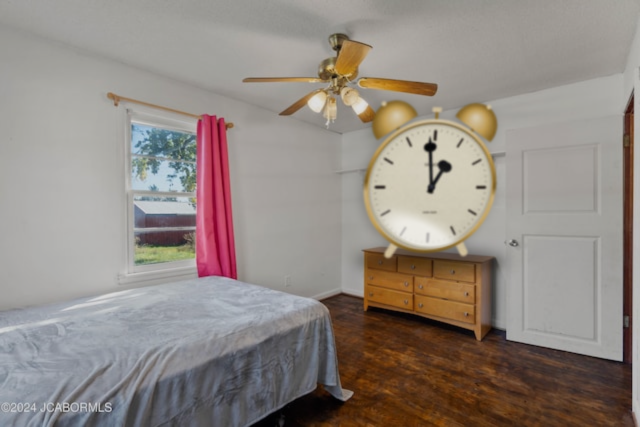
{"hour": 12, "minute": 59}
